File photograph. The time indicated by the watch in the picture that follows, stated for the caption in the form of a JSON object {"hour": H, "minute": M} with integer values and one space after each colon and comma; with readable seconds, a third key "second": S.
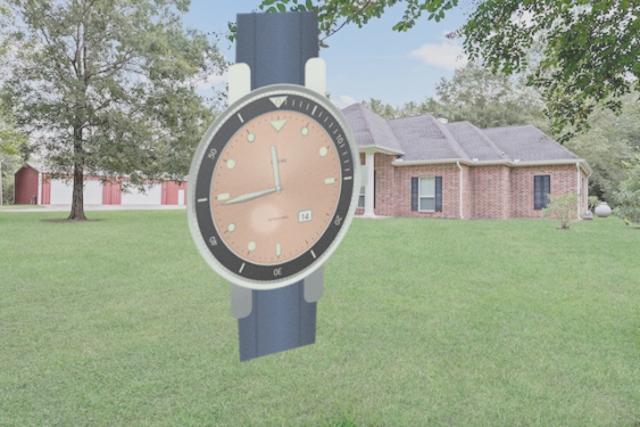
{"hour": 11, "minute": 44}
